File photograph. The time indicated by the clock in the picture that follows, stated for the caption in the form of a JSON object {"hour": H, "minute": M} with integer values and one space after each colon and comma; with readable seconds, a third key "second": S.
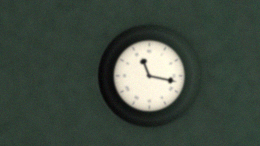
{"hour": 11, "minute": 17}
